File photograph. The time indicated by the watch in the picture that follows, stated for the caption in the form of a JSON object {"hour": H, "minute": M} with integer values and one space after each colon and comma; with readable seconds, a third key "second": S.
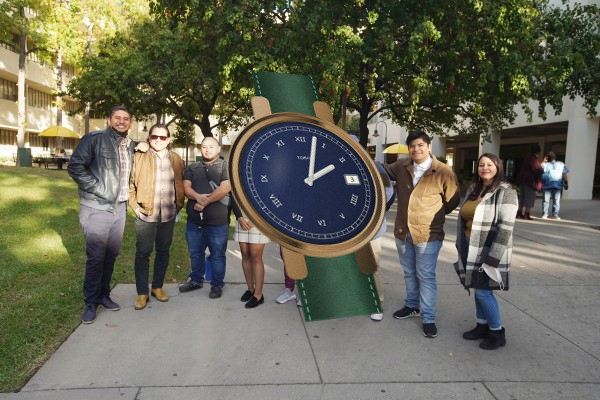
{"hour": 2, "minute": 3}
